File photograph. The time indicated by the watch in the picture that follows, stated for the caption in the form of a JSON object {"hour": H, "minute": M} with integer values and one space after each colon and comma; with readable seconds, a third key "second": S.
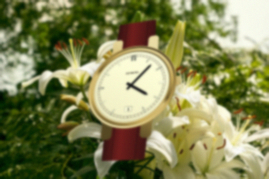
{"hour": 4, "minute": 7}
